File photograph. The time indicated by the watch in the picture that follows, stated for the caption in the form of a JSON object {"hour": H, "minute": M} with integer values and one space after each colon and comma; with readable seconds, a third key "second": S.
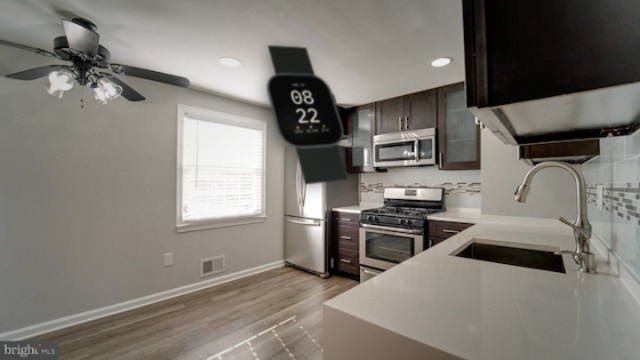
{"hour": 8, "minute": 22}
